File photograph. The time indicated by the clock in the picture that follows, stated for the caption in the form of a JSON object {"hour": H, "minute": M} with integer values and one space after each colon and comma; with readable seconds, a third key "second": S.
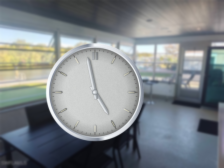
{"hour": 4, "minute": 58}
